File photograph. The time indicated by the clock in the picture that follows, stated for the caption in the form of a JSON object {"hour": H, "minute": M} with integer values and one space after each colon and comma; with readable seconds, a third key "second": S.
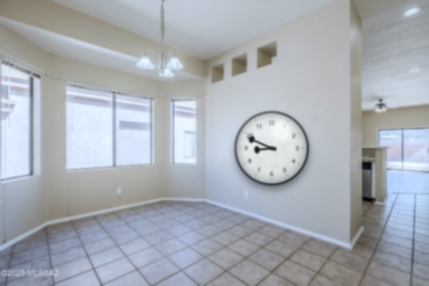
{"hour": 8, "minute": 49}
